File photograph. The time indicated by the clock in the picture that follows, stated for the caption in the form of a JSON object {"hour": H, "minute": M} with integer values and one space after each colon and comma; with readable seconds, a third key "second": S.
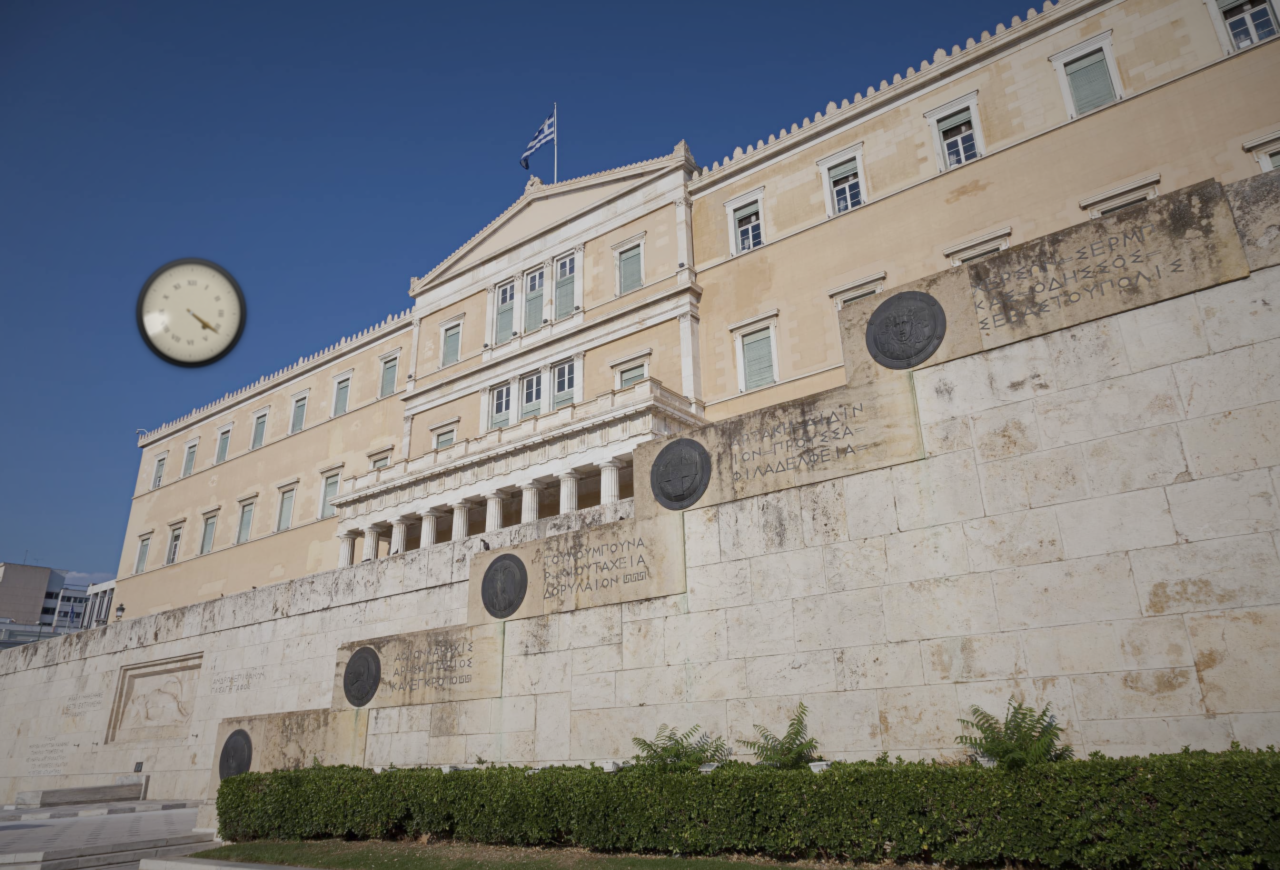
{"hour": 4, "minute": 21}
